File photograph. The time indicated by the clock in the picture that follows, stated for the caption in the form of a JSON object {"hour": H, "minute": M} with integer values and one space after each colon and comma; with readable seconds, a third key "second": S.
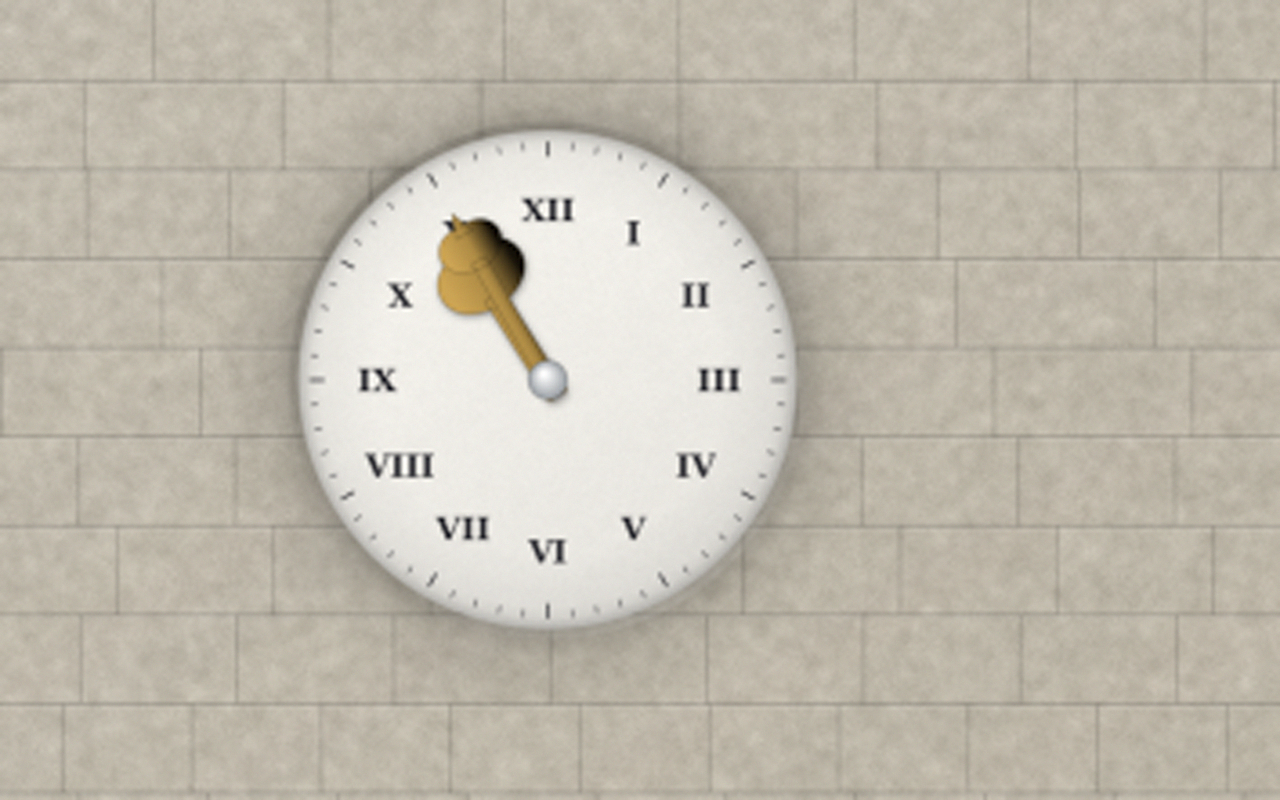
{"hour": 10, "minute": 55}
